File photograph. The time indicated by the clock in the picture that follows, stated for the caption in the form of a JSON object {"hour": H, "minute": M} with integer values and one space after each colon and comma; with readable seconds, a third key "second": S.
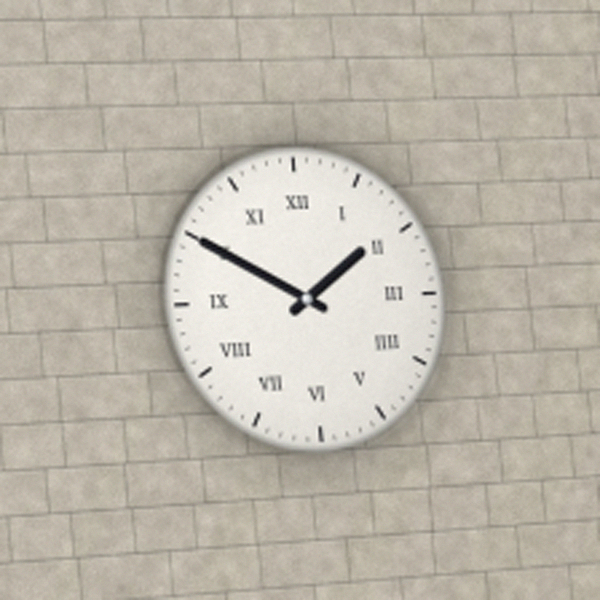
{"hour": 1, "minute": 50}
